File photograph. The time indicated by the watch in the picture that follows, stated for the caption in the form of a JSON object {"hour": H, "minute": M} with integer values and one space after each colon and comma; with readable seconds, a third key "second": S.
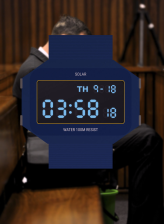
{"hour": 3, "minute": 58, "second": 18}
